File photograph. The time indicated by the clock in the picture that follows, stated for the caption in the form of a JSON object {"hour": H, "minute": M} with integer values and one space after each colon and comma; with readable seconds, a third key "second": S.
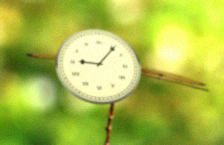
{"hour": 9, "minute": 6}
